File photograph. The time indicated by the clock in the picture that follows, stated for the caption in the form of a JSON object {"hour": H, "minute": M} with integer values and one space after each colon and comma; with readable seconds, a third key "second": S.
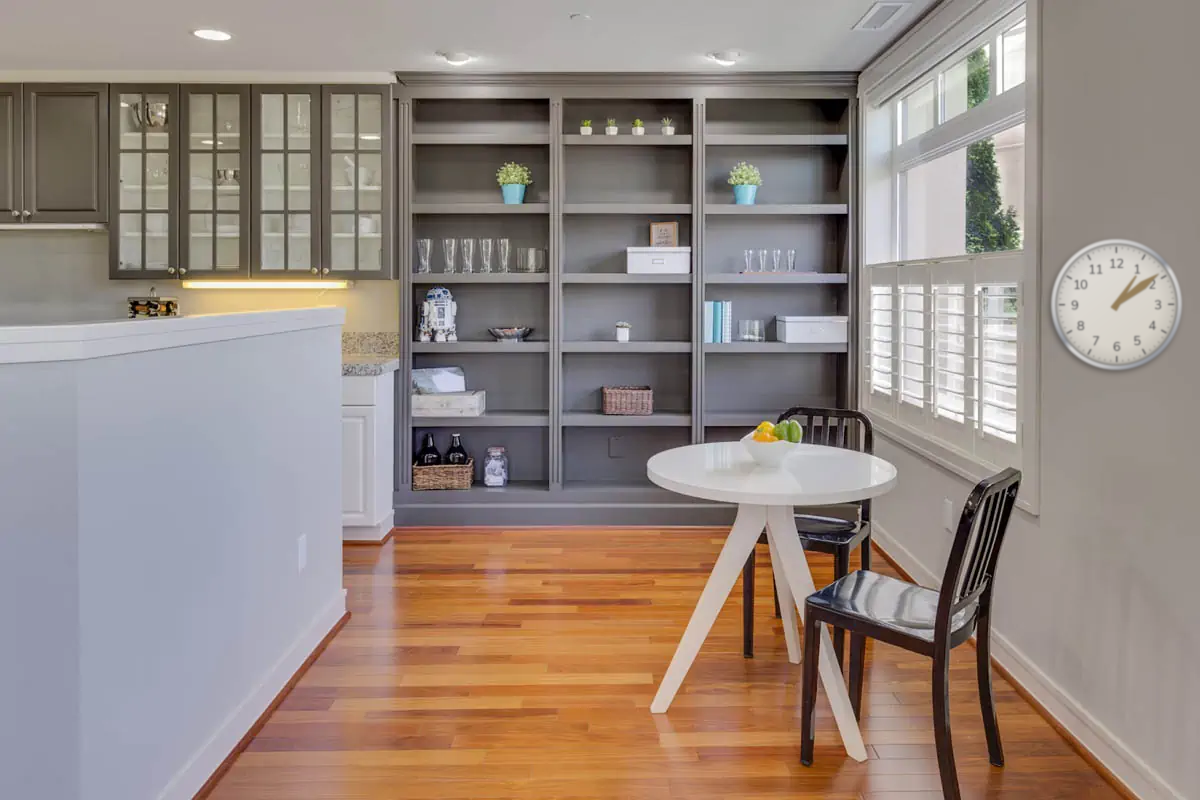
{"hour": 1, "minute": 9}
